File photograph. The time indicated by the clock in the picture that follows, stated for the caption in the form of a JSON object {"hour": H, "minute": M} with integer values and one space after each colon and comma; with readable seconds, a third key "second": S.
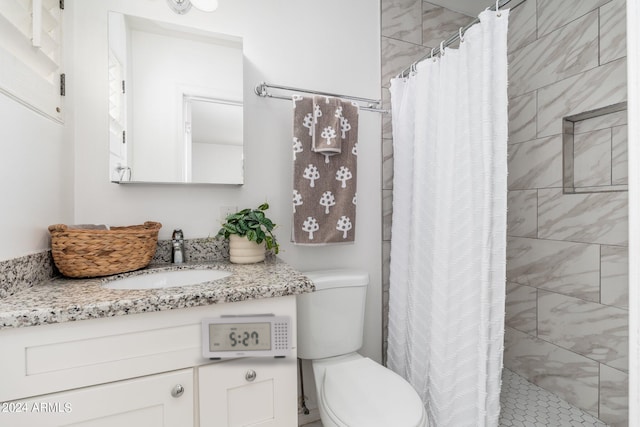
{"hour": 5, "minute": 27}
